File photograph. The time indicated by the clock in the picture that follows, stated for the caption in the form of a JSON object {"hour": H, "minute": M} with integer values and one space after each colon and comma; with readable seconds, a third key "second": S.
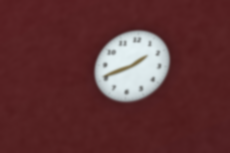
{"hour": 1, "minute": 41}
